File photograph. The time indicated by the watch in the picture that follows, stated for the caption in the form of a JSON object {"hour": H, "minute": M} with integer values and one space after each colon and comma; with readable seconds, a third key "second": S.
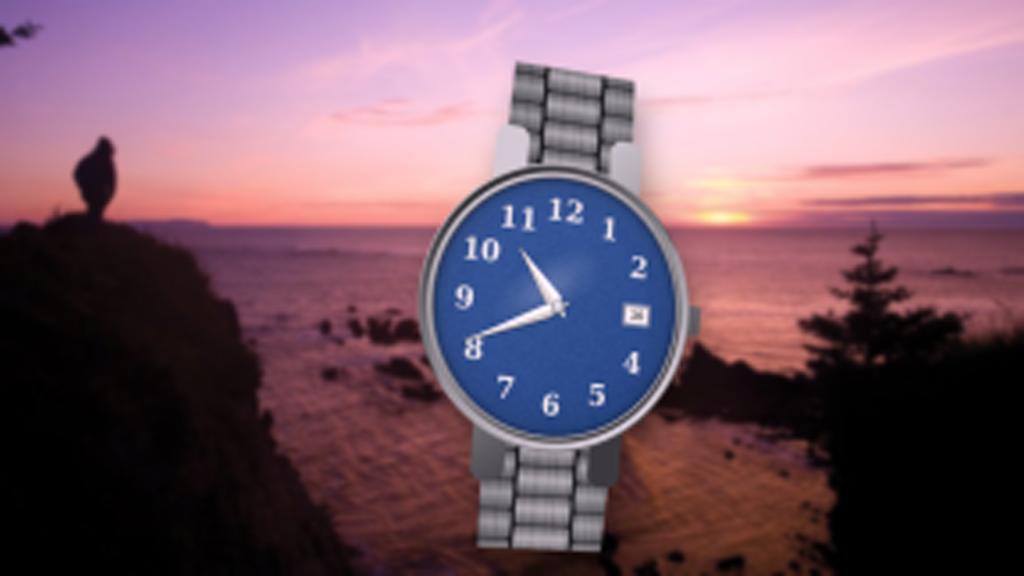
{"hour": 10, "minute": 41}
